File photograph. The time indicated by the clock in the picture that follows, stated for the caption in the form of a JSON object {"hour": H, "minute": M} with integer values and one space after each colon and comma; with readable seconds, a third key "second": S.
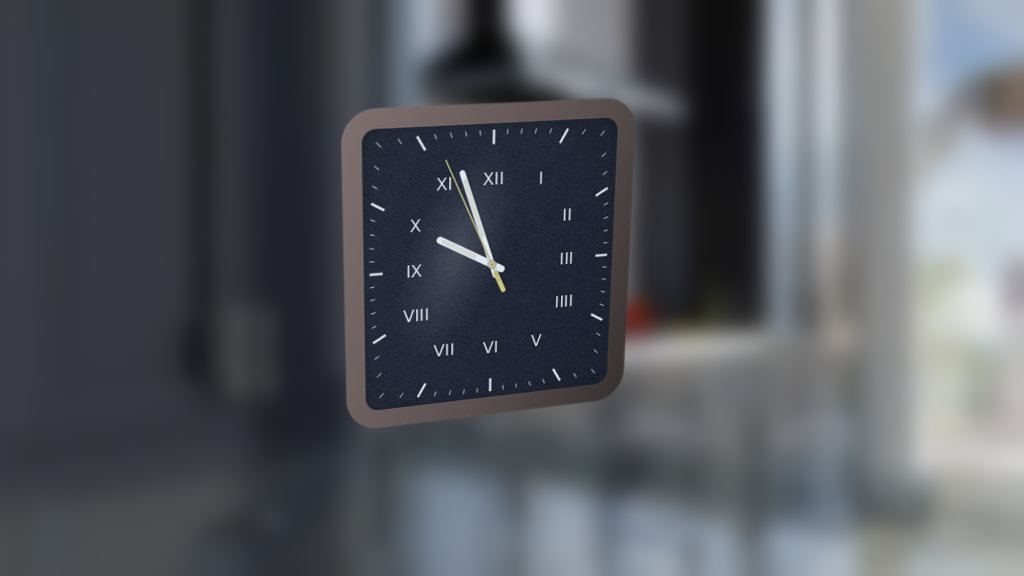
{"hour": 9, "minute": 56, "second": 56}
